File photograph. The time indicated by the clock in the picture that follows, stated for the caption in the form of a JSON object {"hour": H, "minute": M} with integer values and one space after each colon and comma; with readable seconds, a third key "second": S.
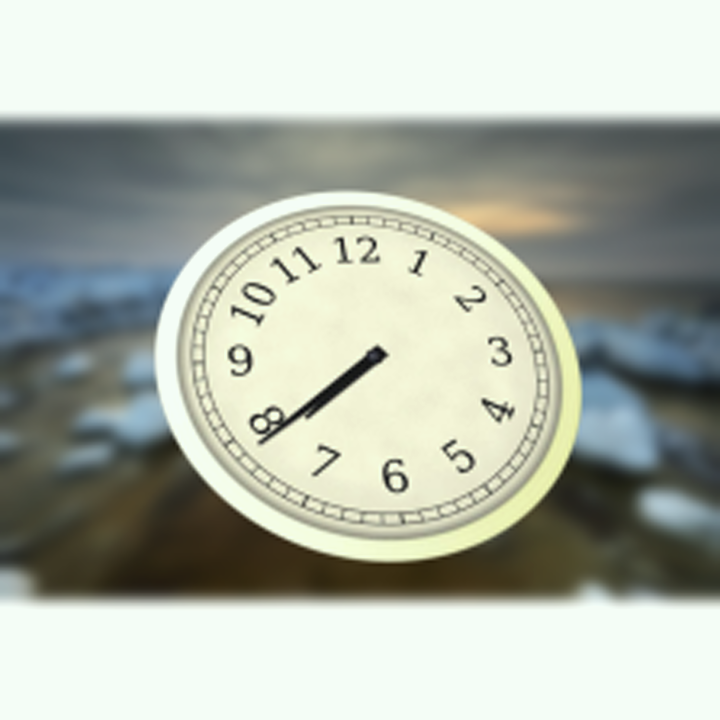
{"hour": 7, "minute": 39}
